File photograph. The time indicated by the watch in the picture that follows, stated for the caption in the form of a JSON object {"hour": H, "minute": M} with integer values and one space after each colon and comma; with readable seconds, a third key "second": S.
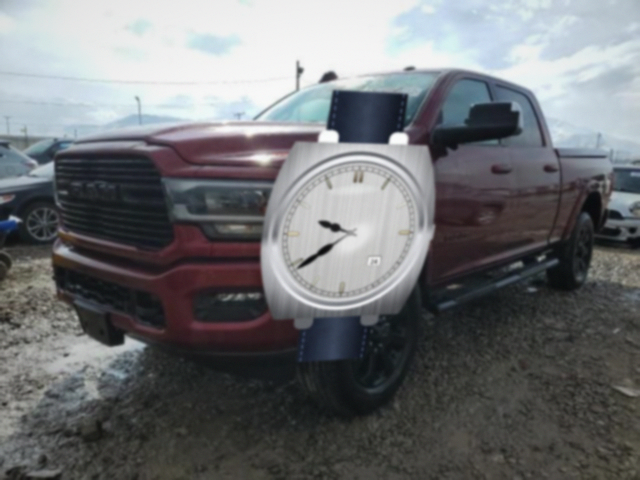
{"hour": 9, "minute": 39}
